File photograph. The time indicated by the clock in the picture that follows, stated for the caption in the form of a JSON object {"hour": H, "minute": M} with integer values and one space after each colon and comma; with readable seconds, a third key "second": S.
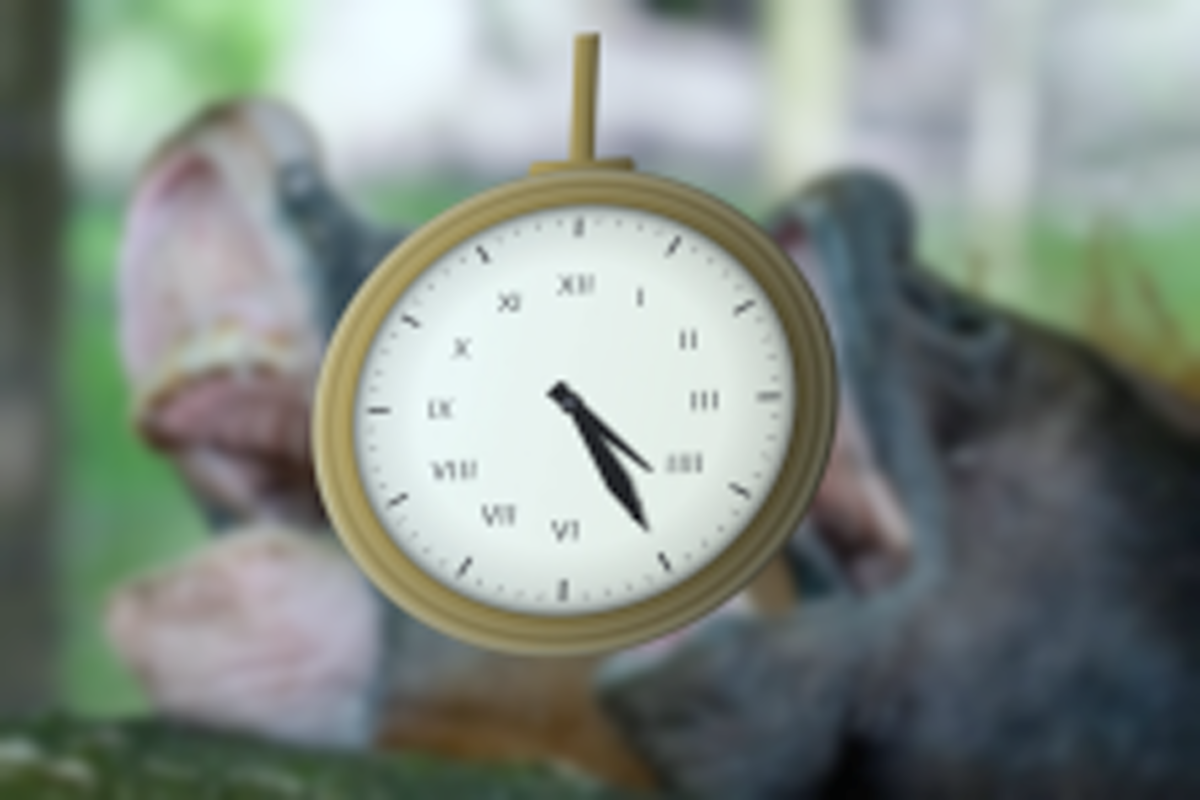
{"hour": 4, "minute": 25}
